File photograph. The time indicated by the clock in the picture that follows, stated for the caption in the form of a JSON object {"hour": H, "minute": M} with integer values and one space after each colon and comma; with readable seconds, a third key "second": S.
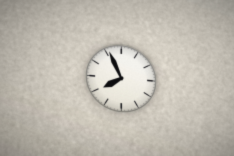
{"hour": 7, "minute": 56}
